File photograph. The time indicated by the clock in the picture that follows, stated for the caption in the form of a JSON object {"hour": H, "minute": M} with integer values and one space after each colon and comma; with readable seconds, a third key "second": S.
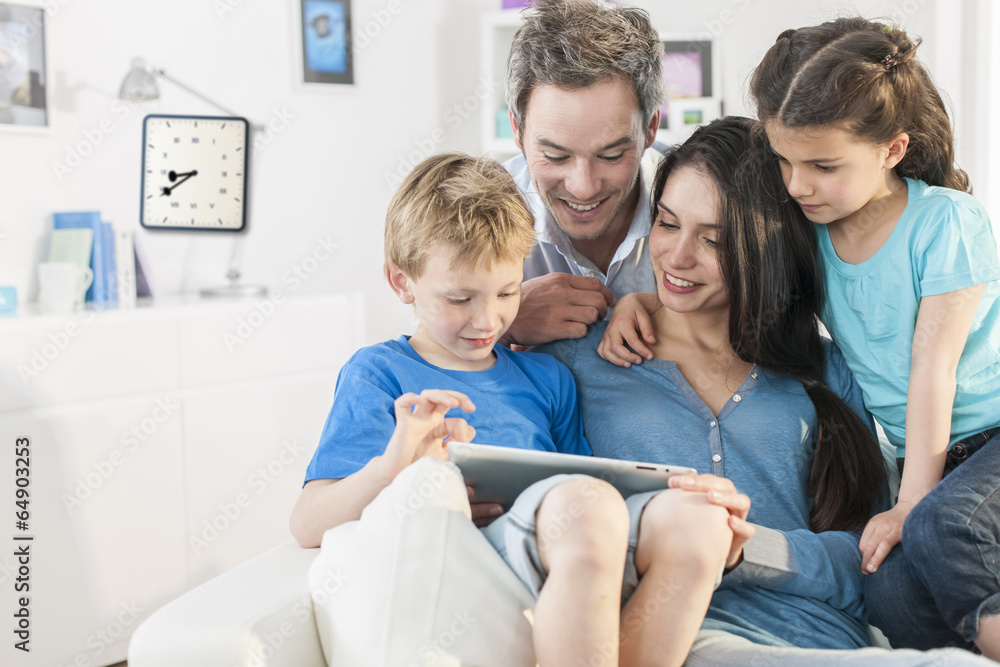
{"hour": 8, "minute": 39}
